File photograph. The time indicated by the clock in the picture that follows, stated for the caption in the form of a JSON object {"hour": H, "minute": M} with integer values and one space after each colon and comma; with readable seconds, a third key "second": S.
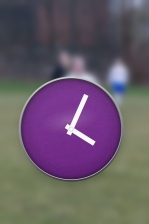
{"hour": 4, "minute": 4}
